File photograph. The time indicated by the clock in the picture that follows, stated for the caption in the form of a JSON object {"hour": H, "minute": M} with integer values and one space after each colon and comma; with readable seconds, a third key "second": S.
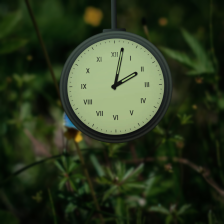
{"hour": 2, "minute": 2}
